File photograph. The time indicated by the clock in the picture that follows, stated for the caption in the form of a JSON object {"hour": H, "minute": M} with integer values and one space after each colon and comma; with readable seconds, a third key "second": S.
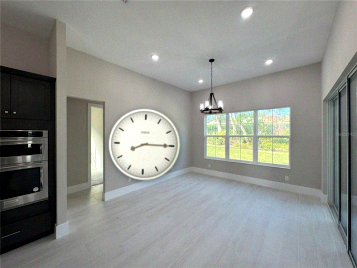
{"hour": 8, "minute": 15}
